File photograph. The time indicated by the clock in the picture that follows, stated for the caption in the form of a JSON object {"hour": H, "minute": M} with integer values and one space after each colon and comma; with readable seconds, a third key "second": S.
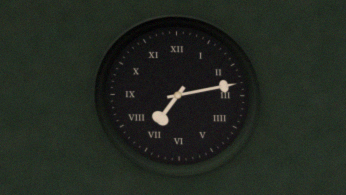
{"hour": 7, "minute": 13}
